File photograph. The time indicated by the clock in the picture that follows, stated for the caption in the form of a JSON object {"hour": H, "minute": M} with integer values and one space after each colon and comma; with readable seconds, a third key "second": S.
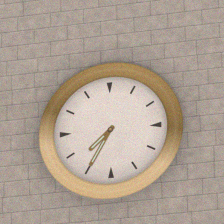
{"hour": 7, "minute": 35}
